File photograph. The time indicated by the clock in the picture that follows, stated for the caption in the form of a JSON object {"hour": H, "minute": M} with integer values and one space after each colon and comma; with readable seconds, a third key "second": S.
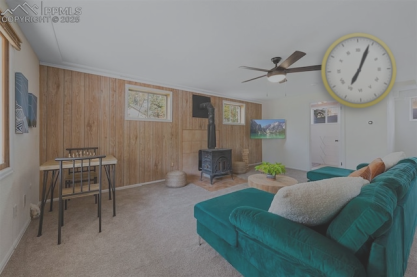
{"hour": 7, "minute": 4}
